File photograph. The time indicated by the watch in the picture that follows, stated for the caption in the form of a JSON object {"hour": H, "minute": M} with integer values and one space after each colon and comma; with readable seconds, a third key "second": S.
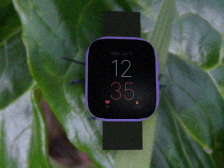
{"hour": 12, "minute": 35}
